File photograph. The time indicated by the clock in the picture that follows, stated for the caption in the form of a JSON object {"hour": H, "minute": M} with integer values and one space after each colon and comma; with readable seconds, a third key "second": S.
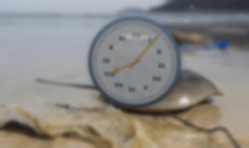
{"hour": 8, "minute": 6}
